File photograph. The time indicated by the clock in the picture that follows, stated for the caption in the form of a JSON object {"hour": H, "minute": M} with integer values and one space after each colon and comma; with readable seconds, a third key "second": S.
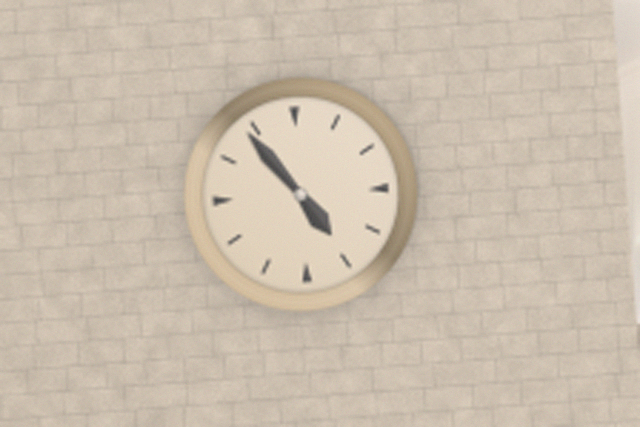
{"hour": 4, "minute": 54}
